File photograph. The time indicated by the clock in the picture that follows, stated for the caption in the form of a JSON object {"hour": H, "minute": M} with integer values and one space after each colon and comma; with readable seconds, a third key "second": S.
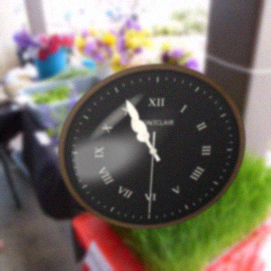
{"hour": 10, "minute": 55, "second": 30}
